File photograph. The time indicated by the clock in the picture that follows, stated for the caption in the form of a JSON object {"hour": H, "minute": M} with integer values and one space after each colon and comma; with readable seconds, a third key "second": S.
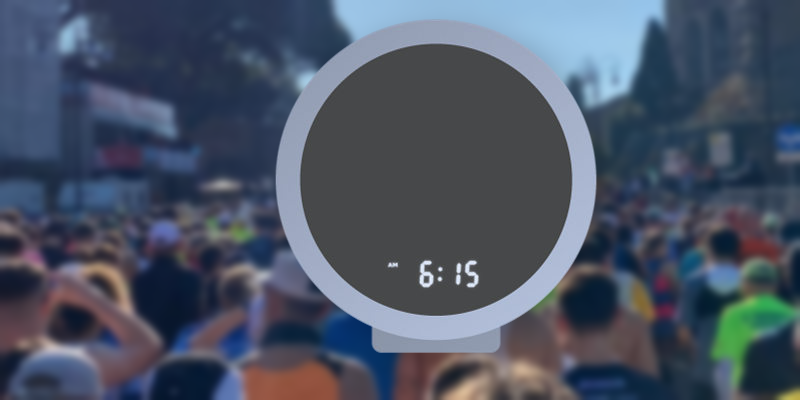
{"hour": 6, "minute": 15}
